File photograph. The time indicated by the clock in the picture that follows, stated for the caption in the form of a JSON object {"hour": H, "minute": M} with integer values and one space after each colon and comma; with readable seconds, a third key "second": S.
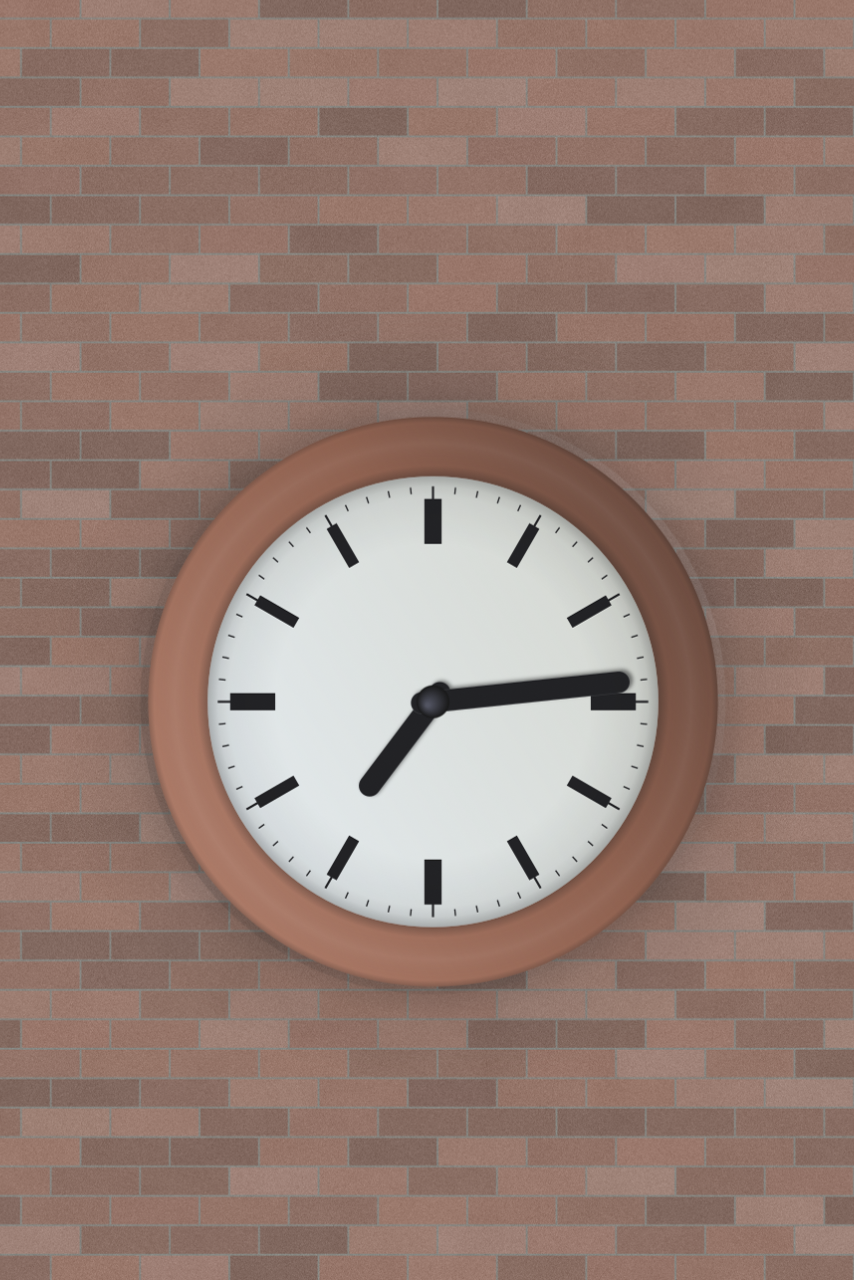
{"hour": 7, "minute": 14}
